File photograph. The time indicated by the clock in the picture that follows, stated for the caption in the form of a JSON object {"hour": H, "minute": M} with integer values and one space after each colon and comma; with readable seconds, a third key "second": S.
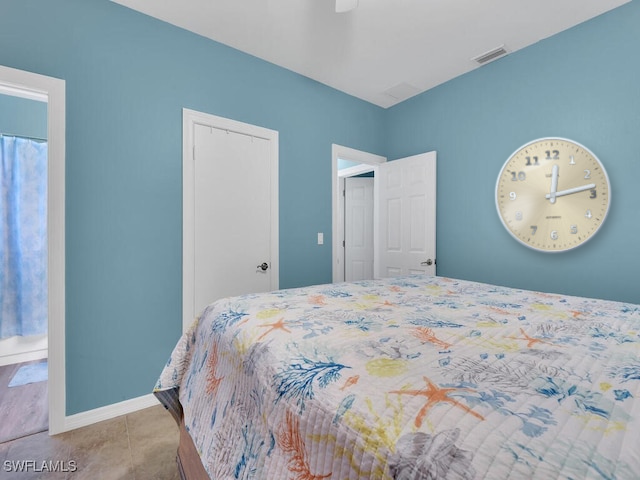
{"hour": 12, "minute": 13}
